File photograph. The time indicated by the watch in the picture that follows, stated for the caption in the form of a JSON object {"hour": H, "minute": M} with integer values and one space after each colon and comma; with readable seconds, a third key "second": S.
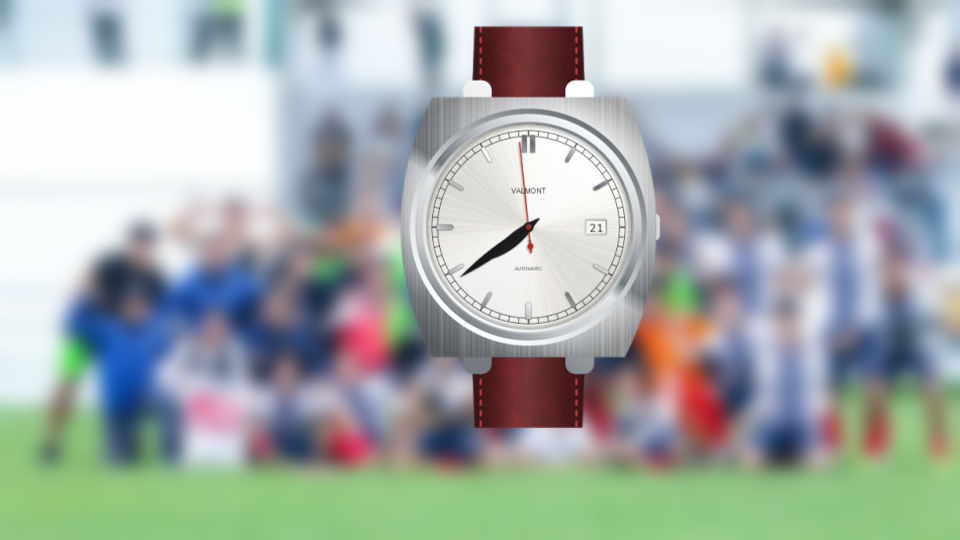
{"hour": 7, "minute": 38, "second": 59}
